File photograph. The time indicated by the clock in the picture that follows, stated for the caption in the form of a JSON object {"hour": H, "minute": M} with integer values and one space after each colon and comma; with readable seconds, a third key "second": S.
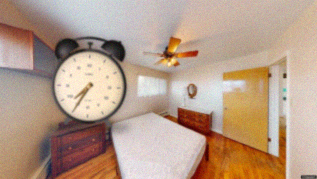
{"hour": 7, "minute": 35}
